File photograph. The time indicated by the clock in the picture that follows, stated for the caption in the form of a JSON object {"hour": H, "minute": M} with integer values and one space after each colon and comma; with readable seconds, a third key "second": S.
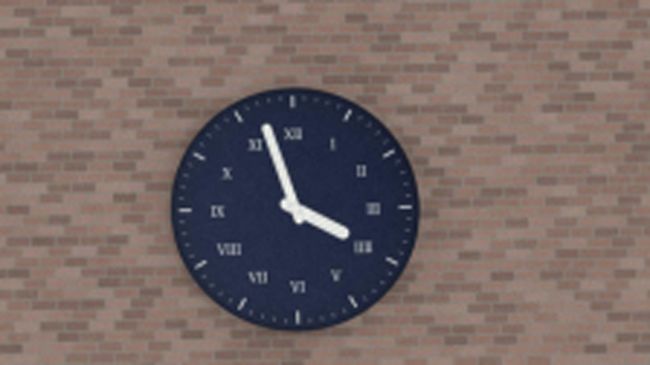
{"hour": 3, "minute": 57}
